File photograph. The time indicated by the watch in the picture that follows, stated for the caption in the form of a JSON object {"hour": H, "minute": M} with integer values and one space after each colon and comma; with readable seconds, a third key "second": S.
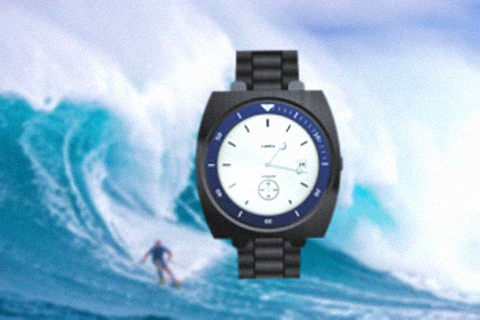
{"hour": 1, "minute": 17}
